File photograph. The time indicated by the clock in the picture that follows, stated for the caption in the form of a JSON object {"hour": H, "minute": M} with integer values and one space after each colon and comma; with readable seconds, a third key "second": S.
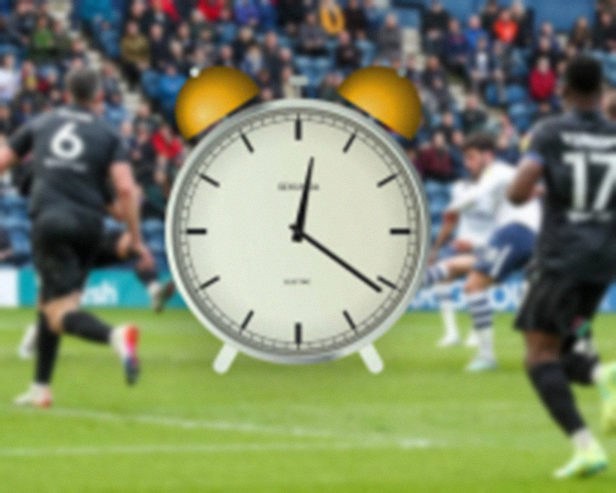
{"hour": 12, "minute": 21}
